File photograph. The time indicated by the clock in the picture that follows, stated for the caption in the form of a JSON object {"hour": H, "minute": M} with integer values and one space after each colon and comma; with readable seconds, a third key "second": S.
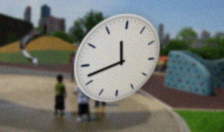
{"hour": 11, "minute": 42}
